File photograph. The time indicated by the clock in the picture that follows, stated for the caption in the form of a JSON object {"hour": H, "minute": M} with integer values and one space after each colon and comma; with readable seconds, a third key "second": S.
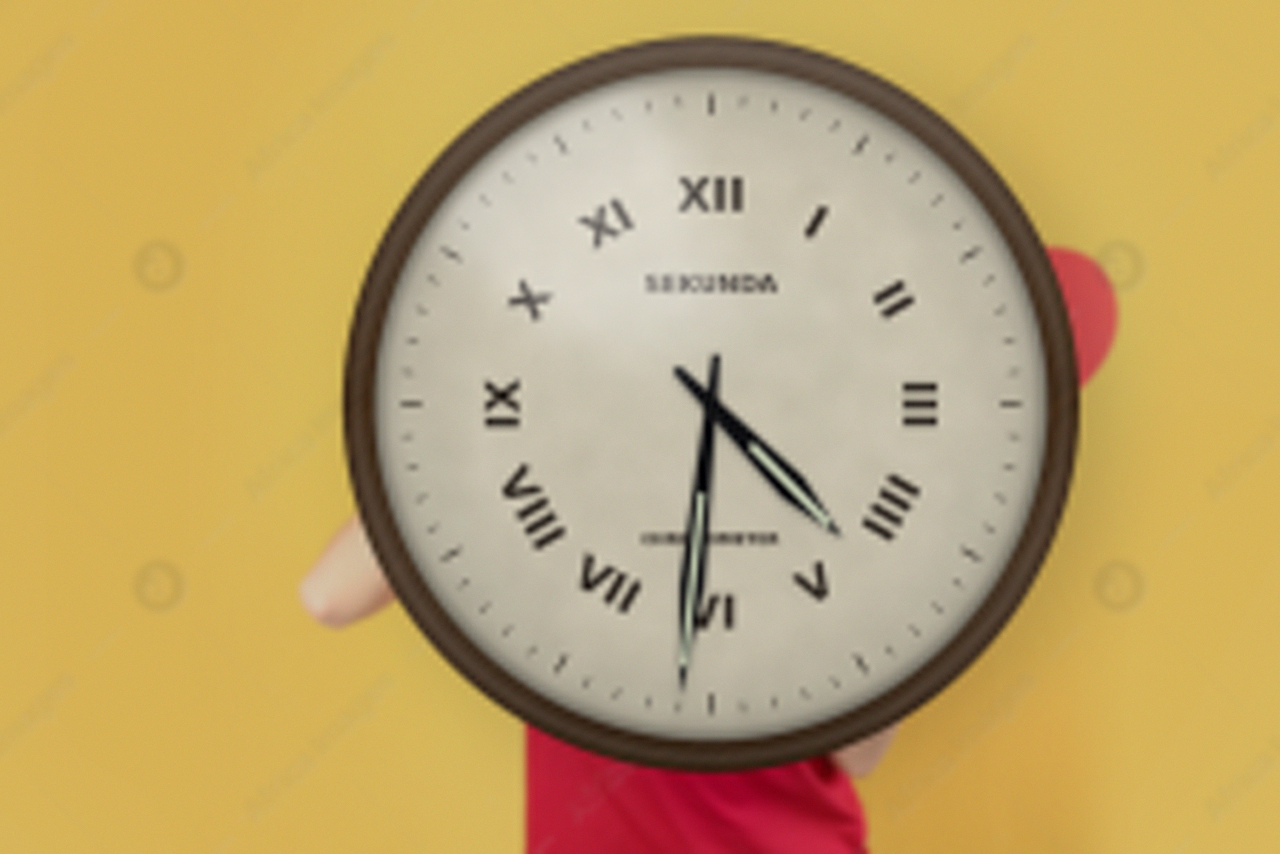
{"hour": 4, "minute": 31}
